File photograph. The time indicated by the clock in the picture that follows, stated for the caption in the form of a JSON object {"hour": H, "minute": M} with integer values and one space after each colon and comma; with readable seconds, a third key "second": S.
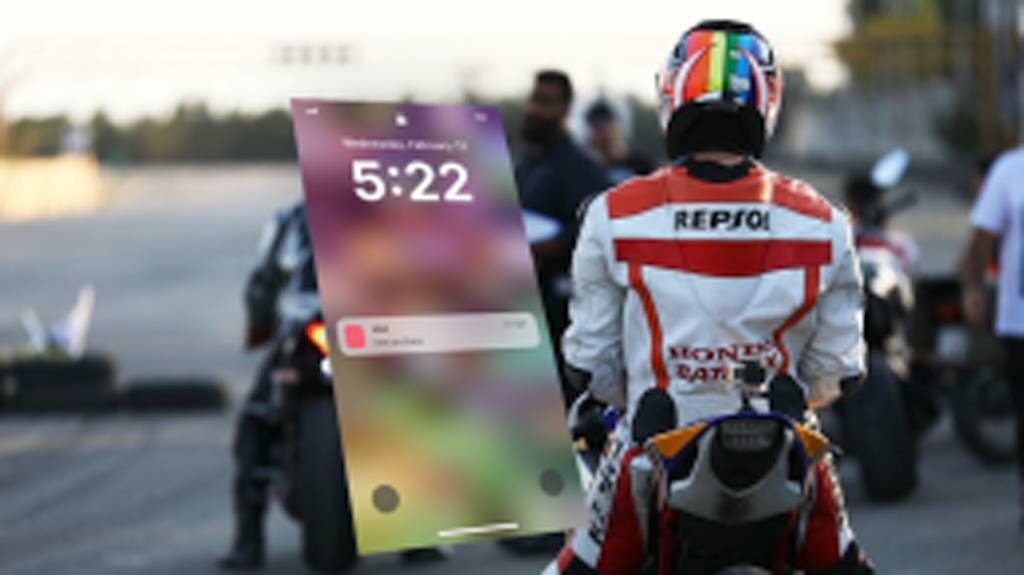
{"hour": 5, "minute": 22}
